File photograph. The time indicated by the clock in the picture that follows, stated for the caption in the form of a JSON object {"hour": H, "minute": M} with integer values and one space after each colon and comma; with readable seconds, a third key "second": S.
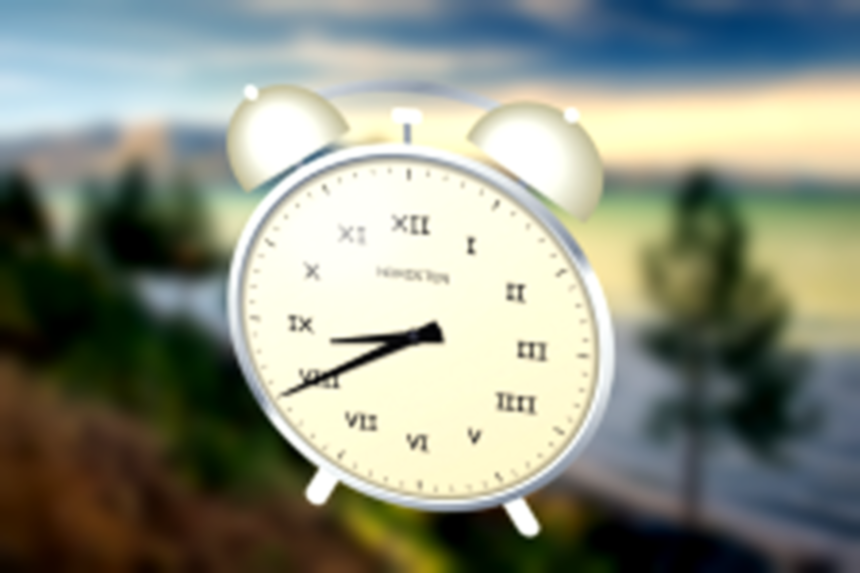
{"hour": 8, "minute": 40}
